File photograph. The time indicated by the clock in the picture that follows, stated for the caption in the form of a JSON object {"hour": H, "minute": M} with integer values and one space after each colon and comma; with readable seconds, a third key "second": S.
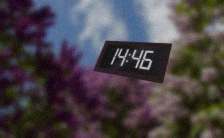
{"hour": 14, "minute": 46}
